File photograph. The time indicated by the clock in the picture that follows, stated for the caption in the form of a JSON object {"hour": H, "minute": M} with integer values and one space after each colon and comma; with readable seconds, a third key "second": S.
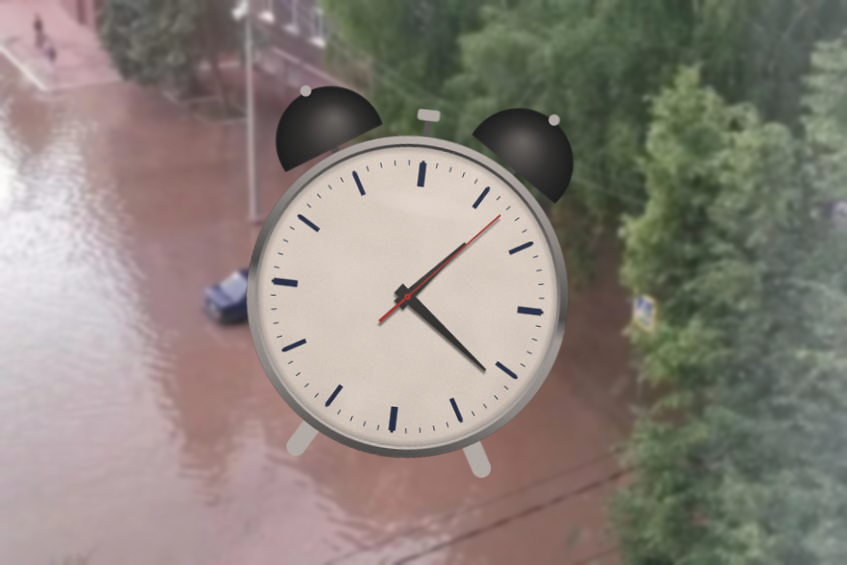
{"hour": 1, "minute": 21, "second": 7}
